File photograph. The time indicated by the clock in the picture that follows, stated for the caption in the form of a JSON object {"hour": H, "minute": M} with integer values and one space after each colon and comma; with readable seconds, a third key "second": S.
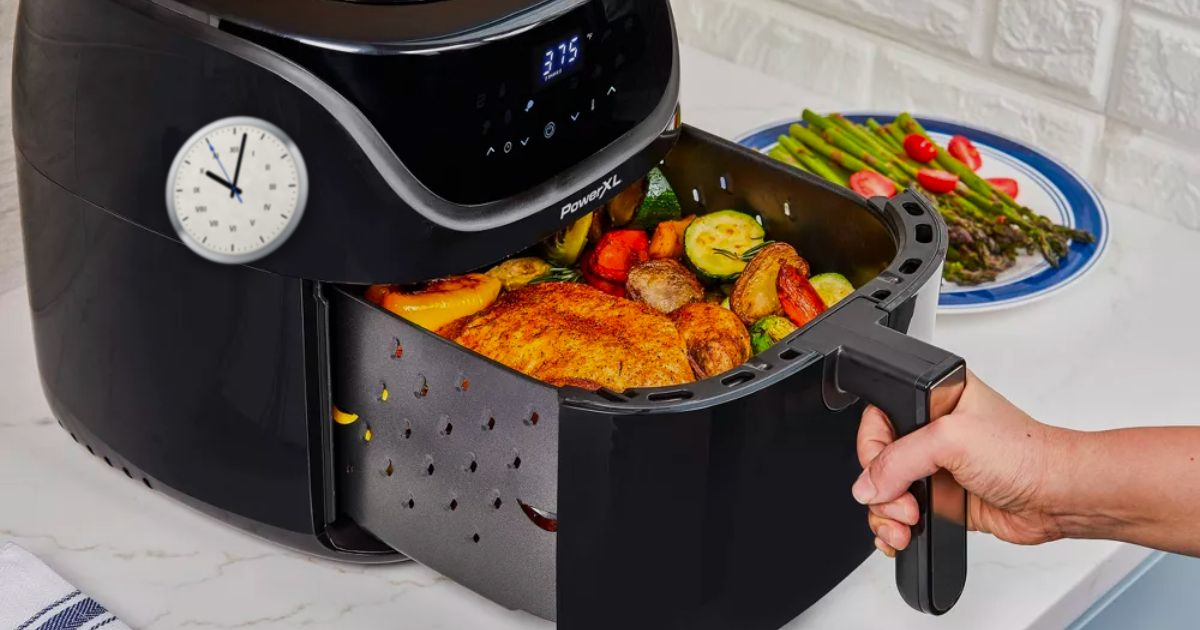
{"hour": 10, "minute": 1, "second": 55}
